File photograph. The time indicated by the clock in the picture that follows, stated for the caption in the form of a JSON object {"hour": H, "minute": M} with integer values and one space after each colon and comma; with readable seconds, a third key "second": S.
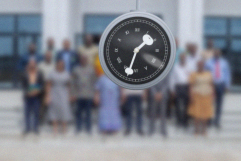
{"hour": 1, "minute": 33}
